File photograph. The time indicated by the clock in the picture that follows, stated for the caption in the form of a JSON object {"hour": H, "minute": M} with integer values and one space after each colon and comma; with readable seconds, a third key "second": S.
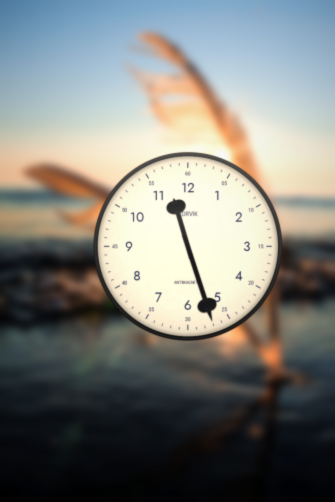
{"hour": 11, "minute": 27}
